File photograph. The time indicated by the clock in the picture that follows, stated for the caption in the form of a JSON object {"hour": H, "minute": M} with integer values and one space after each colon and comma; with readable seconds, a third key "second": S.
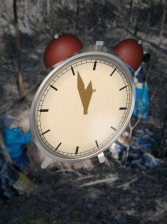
{"hour": 11, "minute": 56}
